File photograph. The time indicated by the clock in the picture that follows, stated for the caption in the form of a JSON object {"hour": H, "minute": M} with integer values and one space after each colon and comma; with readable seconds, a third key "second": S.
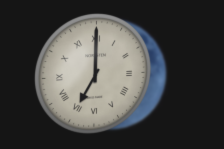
{"hour": 7, "minute": 0}
